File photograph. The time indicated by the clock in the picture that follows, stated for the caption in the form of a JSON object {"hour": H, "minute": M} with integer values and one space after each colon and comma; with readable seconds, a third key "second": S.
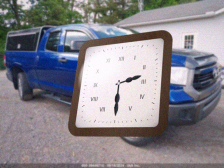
{"hour": 2, "minute": 30}
